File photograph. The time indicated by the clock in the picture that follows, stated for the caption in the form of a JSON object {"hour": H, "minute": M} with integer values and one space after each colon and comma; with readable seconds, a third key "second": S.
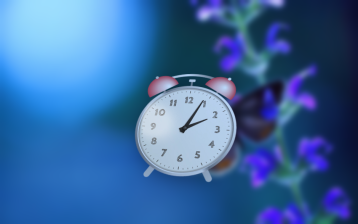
{"hour": 2, "minute": 4}
